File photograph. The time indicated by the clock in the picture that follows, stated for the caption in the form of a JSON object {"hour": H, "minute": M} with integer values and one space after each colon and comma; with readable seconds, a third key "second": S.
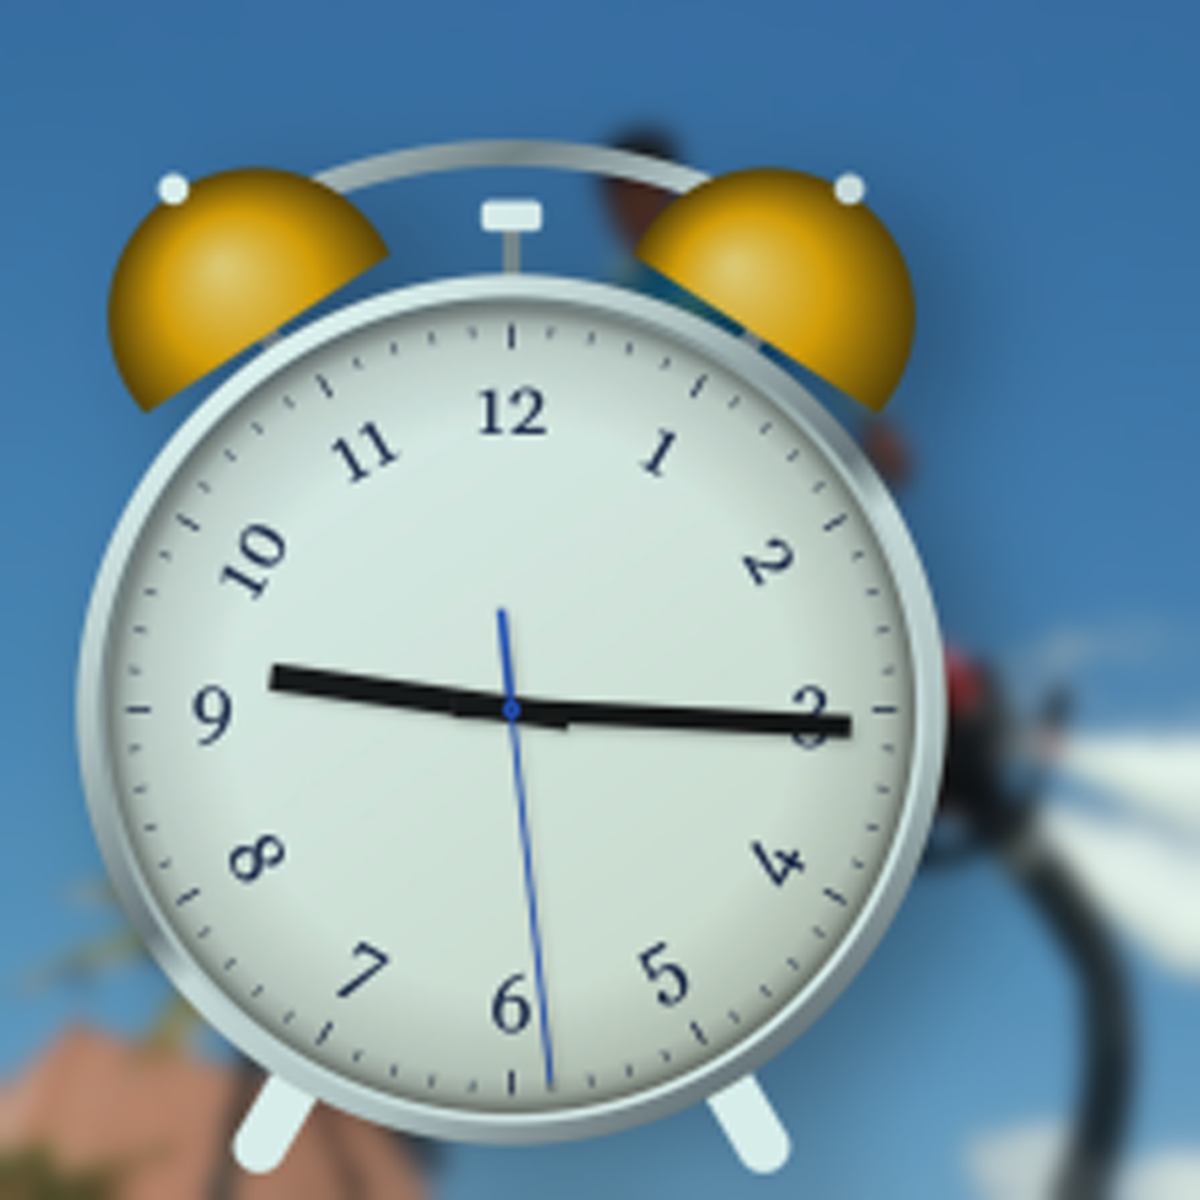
{"hour": 9, "minute": 15, "second": 29}
